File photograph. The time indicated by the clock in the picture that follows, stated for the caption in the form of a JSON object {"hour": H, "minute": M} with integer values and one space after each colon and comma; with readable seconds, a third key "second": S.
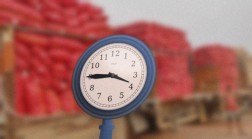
{"hour": 3, "minute": 45}
